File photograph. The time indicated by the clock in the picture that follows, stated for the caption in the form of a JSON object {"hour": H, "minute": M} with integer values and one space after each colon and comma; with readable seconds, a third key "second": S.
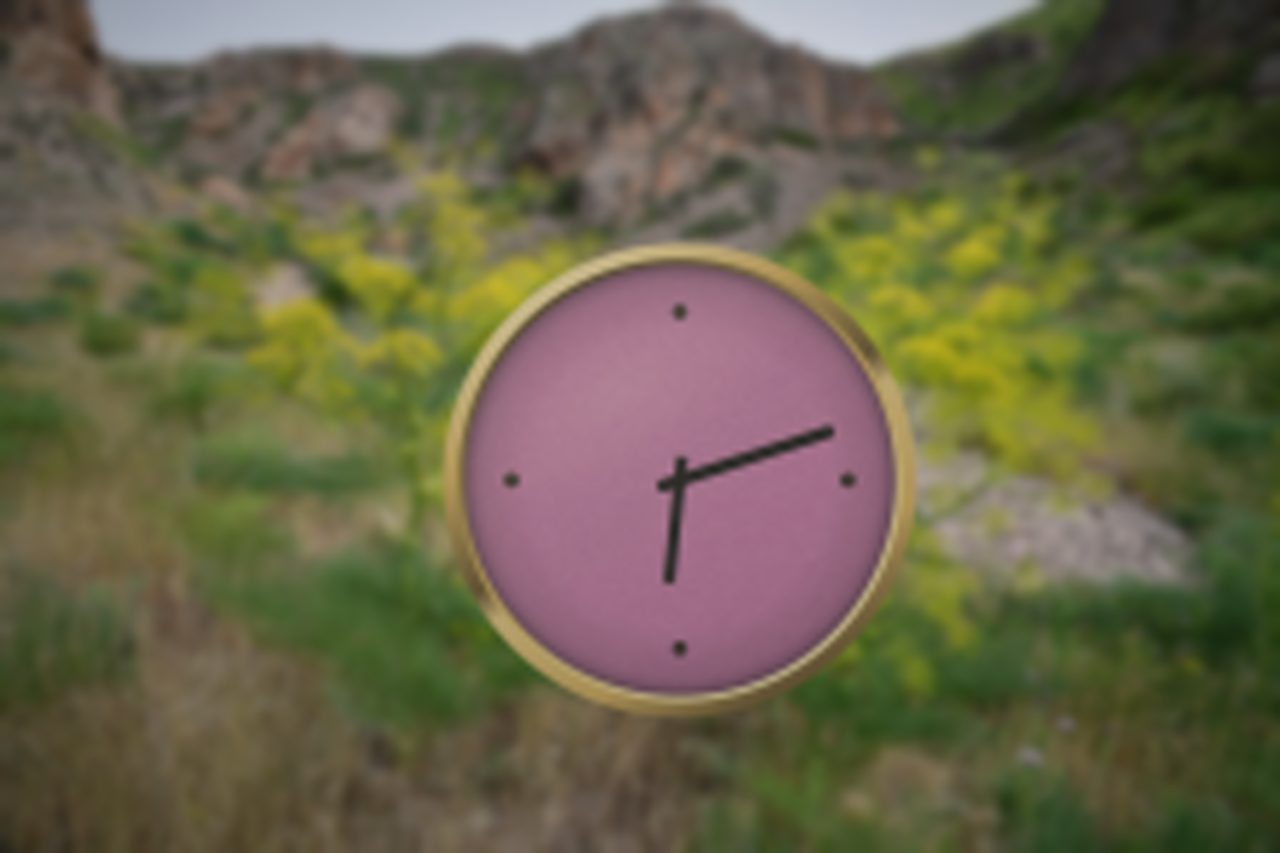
{"hour": 6, "minute": 12}
